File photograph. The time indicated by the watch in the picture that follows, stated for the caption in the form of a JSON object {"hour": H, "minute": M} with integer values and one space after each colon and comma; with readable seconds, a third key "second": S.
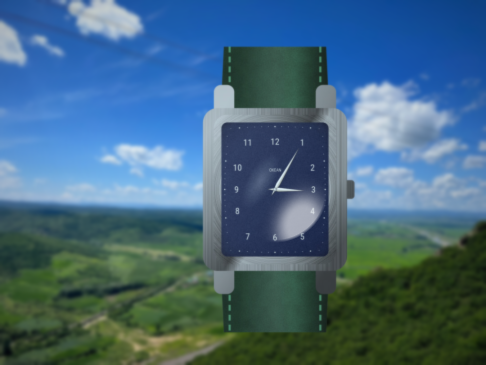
{"hour": 3, "minute": 5}
